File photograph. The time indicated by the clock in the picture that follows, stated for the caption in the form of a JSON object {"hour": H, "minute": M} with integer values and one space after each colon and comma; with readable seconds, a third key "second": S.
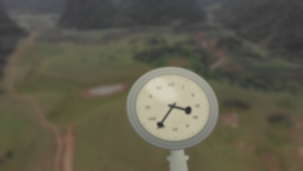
{"hour": 3, "minute": 36}
